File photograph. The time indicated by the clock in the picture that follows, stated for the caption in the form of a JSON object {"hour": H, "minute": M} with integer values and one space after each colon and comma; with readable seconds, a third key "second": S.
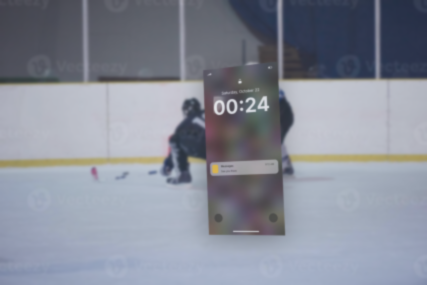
{"hour": 0, "minute": 24}
